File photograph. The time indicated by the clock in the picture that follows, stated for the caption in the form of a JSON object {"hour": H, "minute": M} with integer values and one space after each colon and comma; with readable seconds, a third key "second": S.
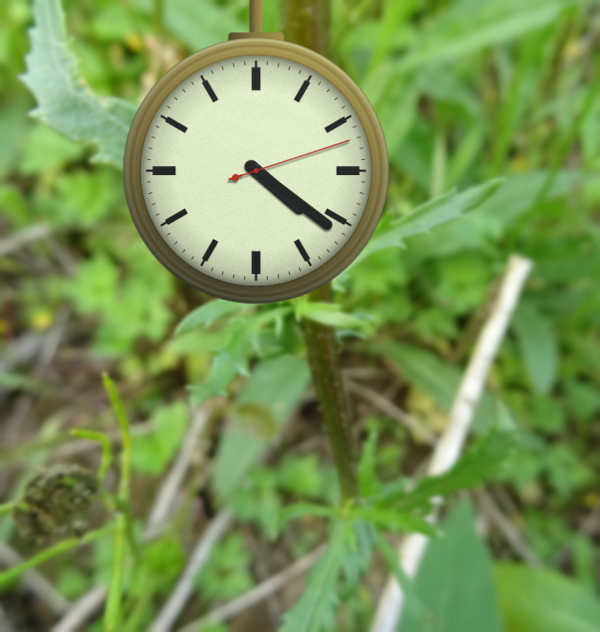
{"hour": 4, "minute": 21, "second": 12}
